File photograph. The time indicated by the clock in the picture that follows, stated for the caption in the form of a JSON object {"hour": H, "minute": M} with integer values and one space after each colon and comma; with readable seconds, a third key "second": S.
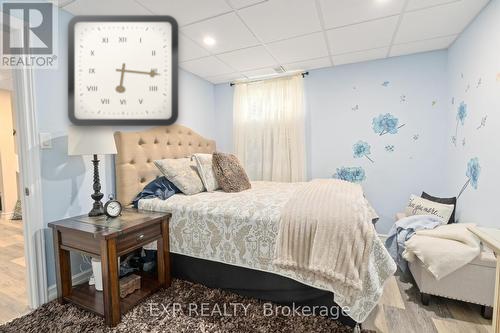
{"hour": 6, "minute": 16}
